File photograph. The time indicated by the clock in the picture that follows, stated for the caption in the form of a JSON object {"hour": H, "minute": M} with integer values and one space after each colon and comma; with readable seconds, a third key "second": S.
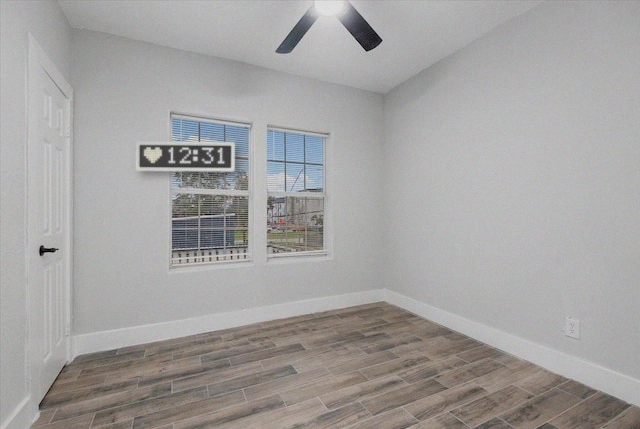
{"hour": 12, "minute": 31}
